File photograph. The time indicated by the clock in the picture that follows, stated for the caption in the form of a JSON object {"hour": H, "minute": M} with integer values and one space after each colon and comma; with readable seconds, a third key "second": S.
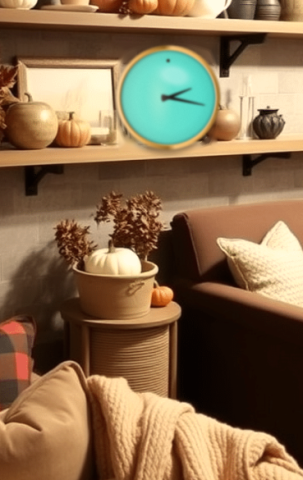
{"hour": 2, "minute": 17}
